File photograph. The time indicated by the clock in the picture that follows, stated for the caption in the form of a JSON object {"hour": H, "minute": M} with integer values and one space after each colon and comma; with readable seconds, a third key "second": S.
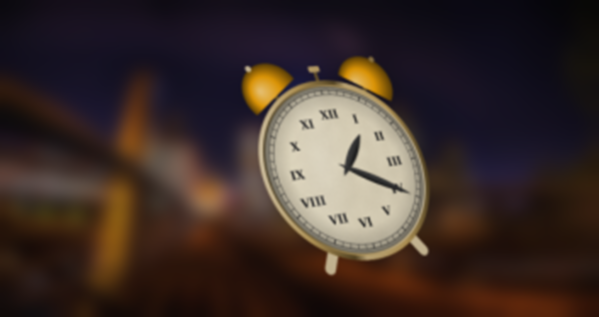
{"hour": 1, "minute": 20}
